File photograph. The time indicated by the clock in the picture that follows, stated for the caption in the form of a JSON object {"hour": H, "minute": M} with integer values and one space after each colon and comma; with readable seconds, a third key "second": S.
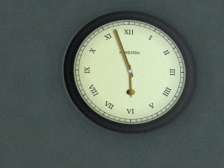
{"hour": 5, "minute": 57}
